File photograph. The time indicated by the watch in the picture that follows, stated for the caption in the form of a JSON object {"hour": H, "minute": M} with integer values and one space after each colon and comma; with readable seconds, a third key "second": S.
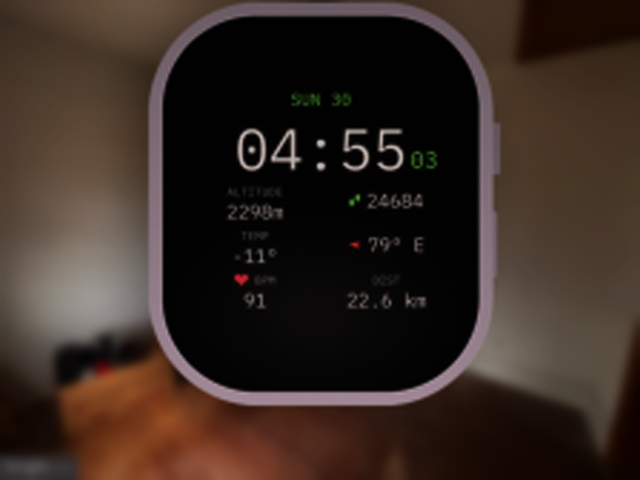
{"hour": 4, "minute": 55, "second": 3}
